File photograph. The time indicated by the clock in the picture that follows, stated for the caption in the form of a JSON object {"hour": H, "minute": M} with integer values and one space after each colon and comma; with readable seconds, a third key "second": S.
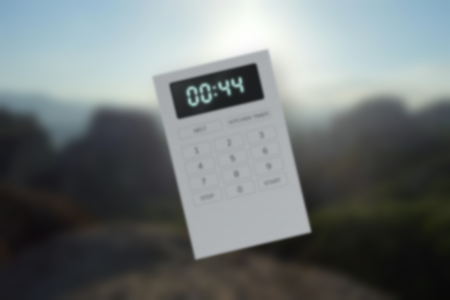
{"hour": 0, "minute": 44}
